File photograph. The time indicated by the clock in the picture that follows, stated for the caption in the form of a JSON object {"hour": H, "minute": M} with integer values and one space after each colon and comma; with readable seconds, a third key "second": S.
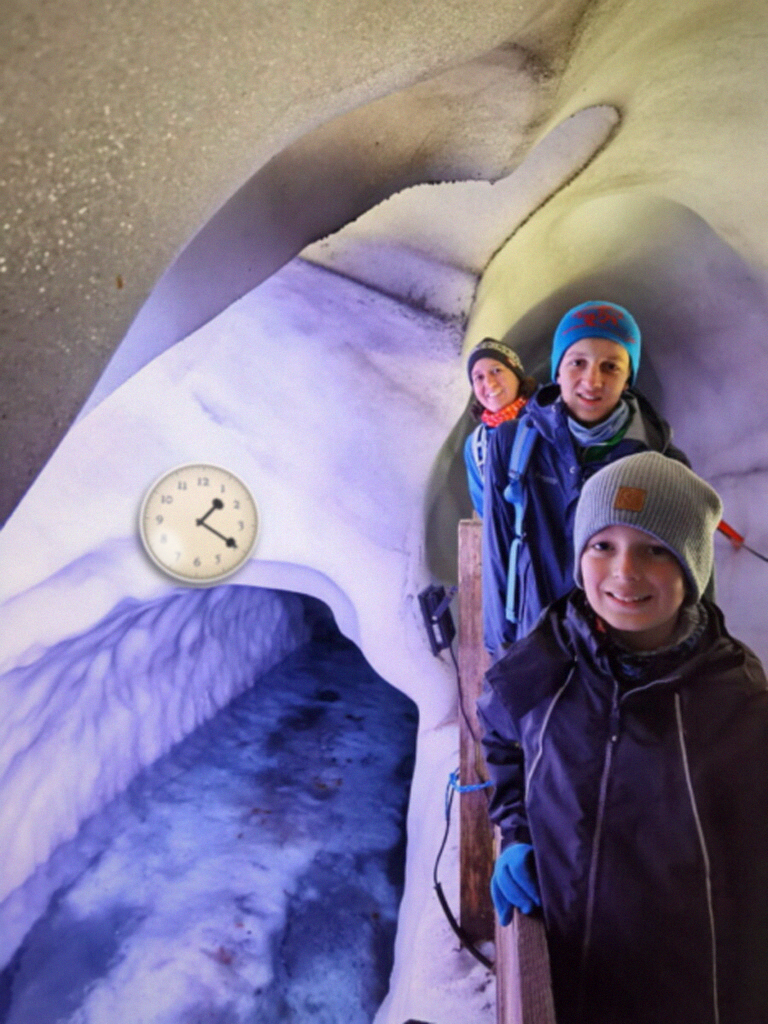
{"hour": 1, "minute": 20}
